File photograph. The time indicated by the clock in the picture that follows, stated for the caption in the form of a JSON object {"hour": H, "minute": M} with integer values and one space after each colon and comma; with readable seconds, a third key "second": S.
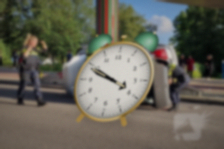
{"hour": 3, "minute": 49}
